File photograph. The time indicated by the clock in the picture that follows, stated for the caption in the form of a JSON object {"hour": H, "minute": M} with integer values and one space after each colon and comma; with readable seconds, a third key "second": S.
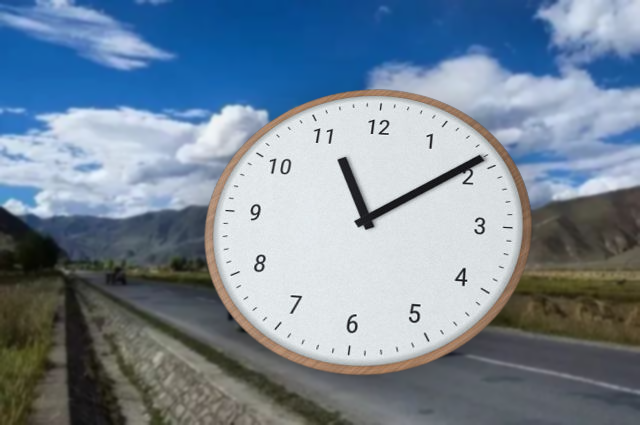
{"hour": 11, "minute": 9}
